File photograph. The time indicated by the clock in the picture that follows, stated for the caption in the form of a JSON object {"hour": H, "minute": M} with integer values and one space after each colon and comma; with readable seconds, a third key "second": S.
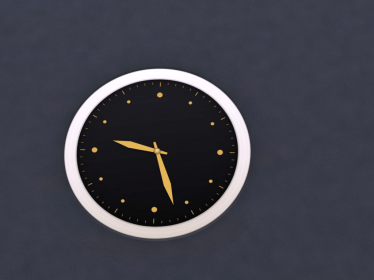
{"hour": 9, "minute": 27}
